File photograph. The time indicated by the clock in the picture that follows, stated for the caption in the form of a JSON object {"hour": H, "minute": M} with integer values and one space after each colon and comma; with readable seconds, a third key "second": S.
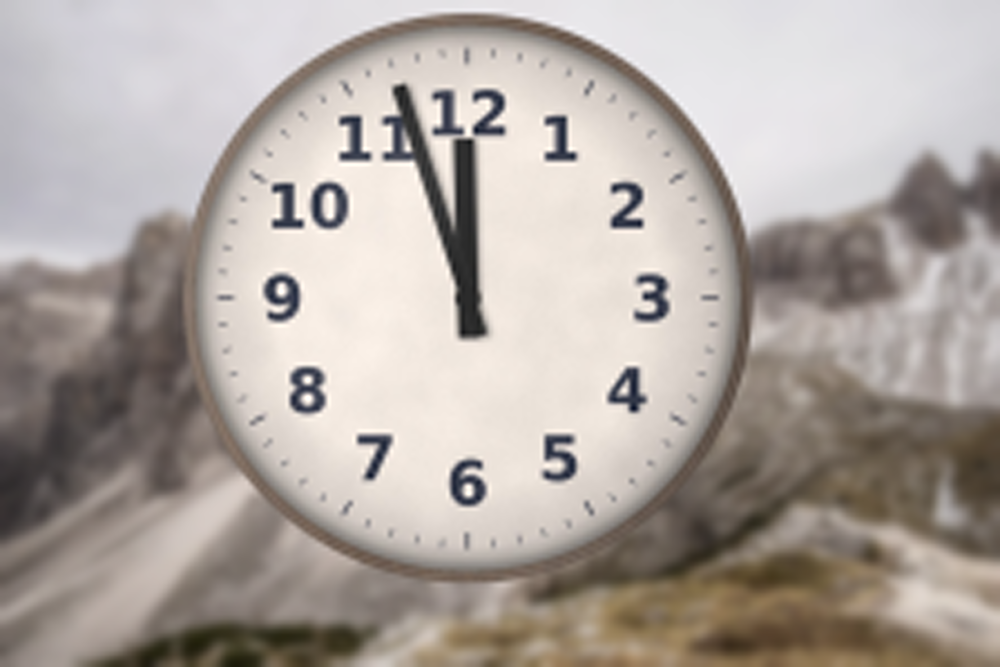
{"hour": 11, "minute": 57}
